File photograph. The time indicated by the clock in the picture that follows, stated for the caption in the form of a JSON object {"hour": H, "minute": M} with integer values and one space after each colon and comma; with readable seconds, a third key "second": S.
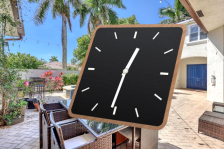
{"hour": 12, "minute": 31}
